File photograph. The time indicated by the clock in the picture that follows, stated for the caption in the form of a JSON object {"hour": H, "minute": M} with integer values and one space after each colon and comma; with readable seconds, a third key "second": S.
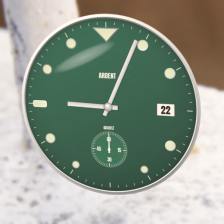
{"hour": 9, "minute": 4}
